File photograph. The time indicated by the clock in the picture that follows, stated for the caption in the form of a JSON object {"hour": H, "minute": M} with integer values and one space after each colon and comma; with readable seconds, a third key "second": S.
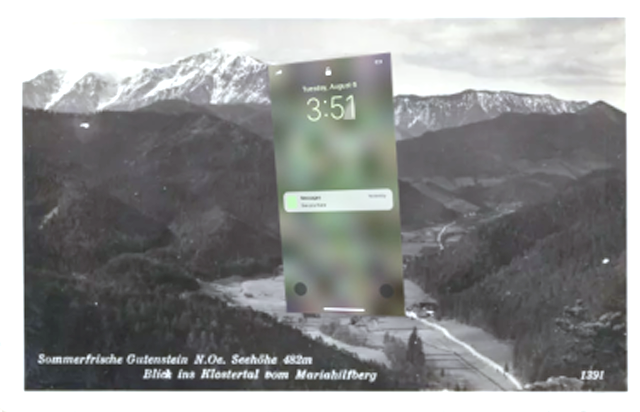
{"hour": 3, "minute": 51}
